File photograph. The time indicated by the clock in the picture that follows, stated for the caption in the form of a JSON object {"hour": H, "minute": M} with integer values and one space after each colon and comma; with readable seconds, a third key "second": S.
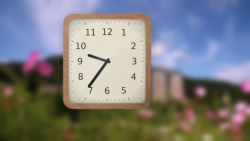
{"hour": 9, "minute": 36}
